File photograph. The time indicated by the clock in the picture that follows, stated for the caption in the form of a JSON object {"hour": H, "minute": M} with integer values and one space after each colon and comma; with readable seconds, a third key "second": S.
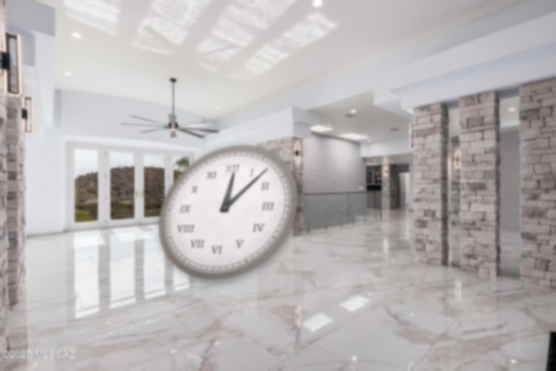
{"hour": 12, "minute": 7}
